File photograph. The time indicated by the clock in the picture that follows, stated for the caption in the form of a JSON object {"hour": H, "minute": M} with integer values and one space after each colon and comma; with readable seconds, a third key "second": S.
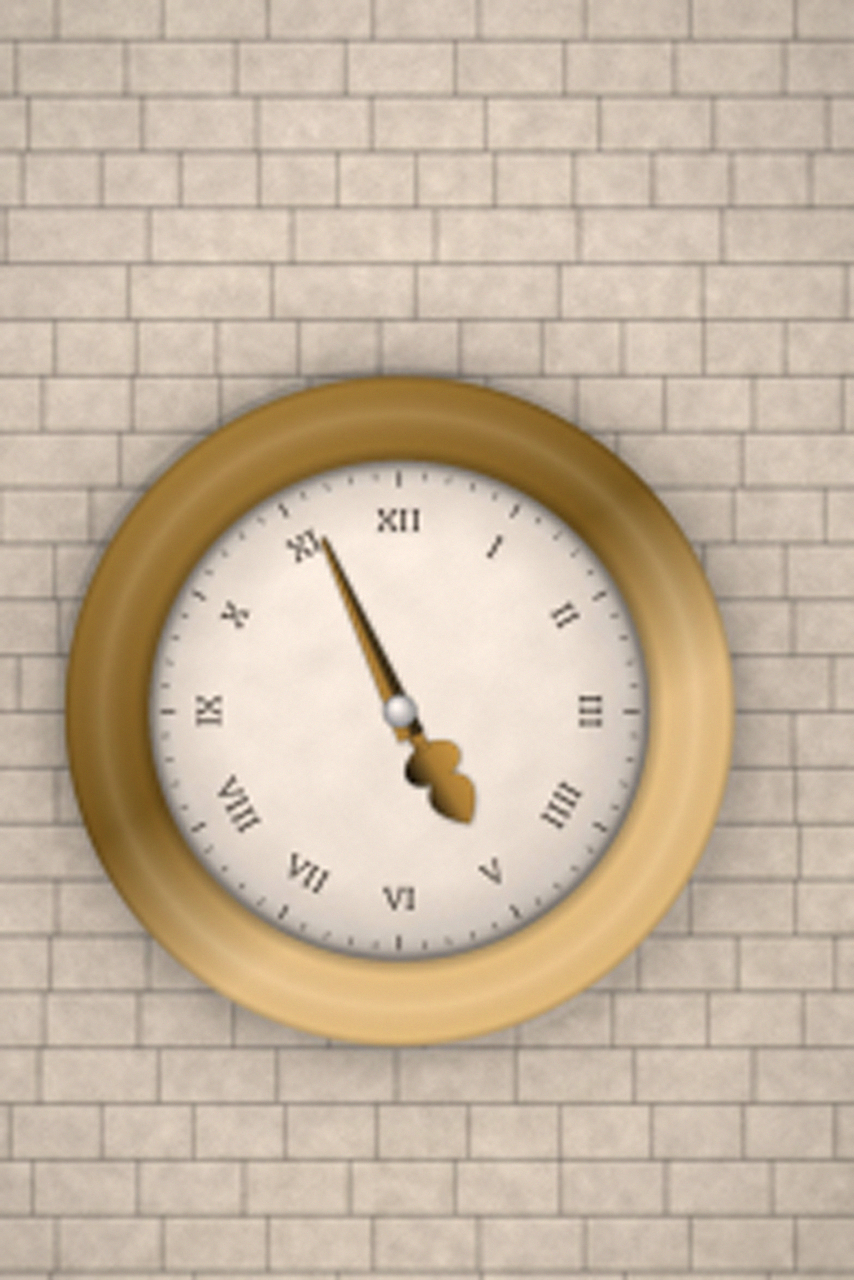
{"hour": 4, "minute": 56}
